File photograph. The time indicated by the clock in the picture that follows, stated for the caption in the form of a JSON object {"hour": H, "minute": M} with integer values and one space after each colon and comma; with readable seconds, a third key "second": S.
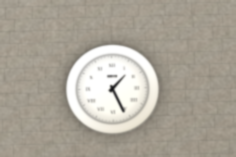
{"hour": 1, "minute": 26}
